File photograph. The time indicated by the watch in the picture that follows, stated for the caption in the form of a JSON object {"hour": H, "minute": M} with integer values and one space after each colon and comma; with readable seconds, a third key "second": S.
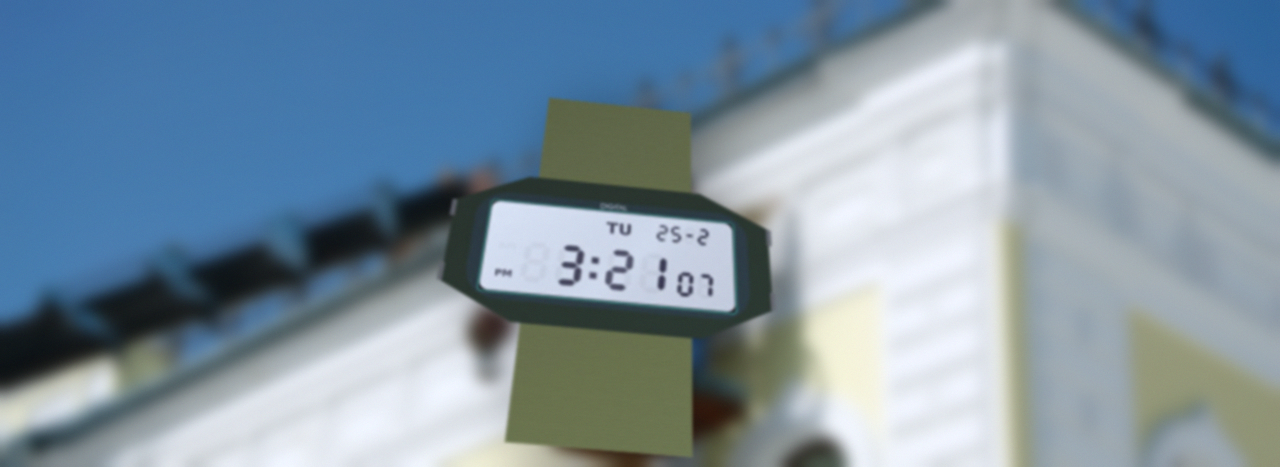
{"hour": 3, "minute": 21, "second": 7}
